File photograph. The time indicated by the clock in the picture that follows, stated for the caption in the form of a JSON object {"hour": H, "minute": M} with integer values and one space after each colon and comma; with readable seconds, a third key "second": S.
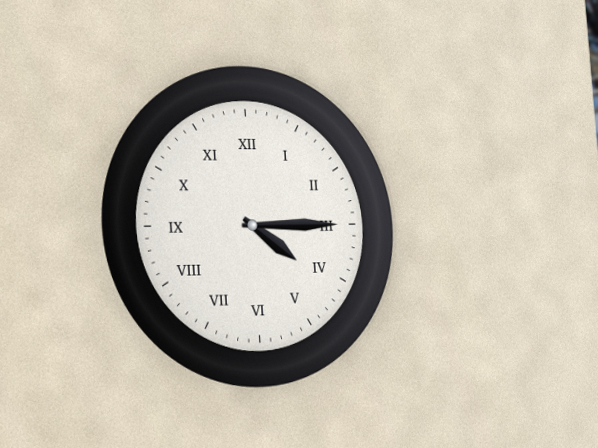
{"hour": 4, "minute": 15}
